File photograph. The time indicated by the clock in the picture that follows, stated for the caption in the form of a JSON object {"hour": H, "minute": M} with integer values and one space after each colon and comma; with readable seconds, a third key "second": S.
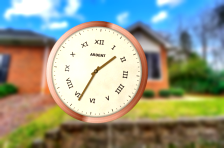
{"hour": 1, "minute": 34}
